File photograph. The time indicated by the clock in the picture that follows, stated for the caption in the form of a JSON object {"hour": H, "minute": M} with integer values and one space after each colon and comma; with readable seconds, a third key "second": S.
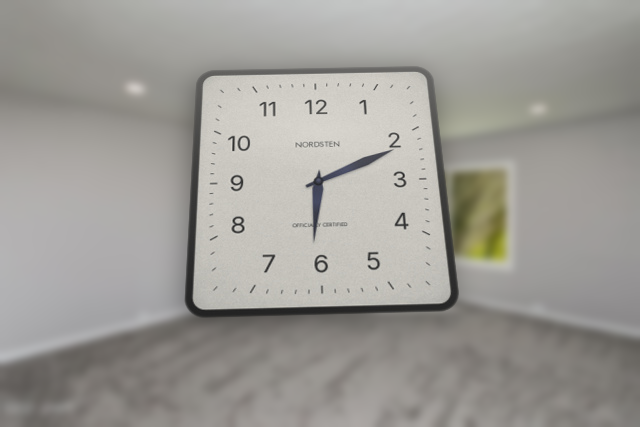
{"hour": 6, "minute": 11}
